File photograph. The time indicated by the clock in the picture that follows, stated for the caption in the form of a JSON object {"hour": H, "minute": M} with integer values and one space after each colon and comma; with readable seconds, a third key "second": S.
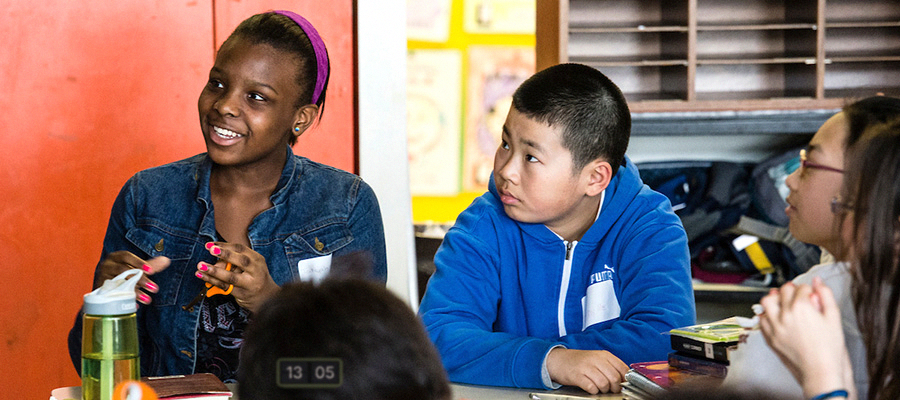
{"hour": 13, "minute": 5}
